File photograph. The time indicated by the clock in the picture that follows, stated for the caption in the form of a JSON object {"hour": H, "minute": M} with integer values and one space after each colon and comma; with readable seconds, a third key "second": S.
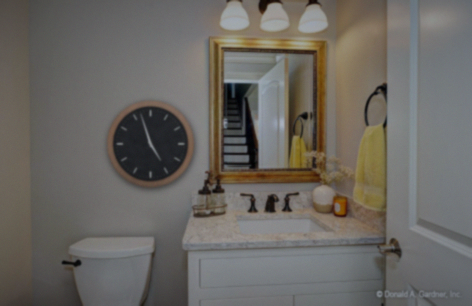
{"hour": 4, "minute": 57}
